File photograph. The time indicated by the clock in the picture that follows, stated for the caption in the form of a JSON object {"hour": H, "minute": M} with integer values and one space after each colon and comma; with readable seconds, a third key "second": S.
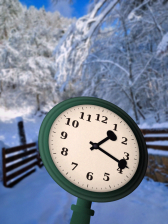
{"hour": 1, "minute": 18}
